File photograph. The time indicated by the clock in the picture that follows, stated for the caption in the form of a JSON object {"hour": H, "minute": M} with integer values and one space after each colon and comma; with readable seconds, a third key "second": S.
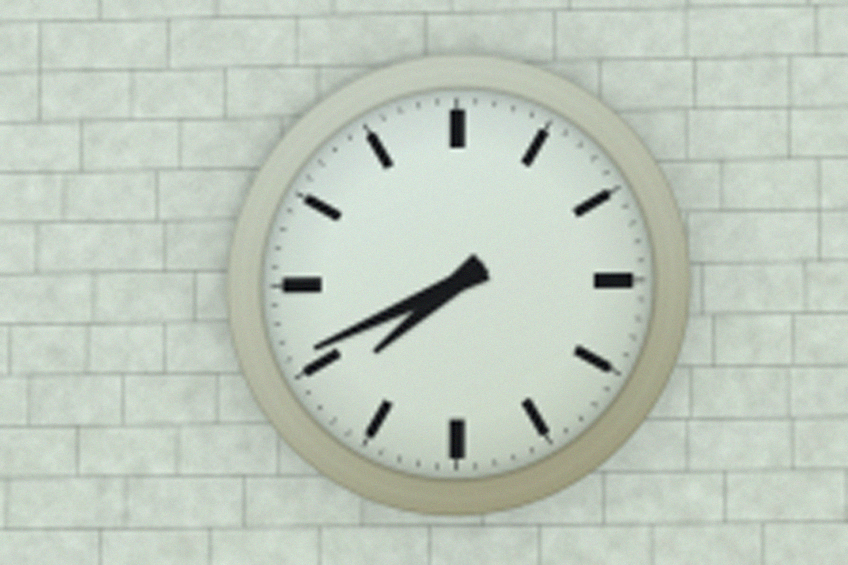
{"hour": 7, "minute": 41}
